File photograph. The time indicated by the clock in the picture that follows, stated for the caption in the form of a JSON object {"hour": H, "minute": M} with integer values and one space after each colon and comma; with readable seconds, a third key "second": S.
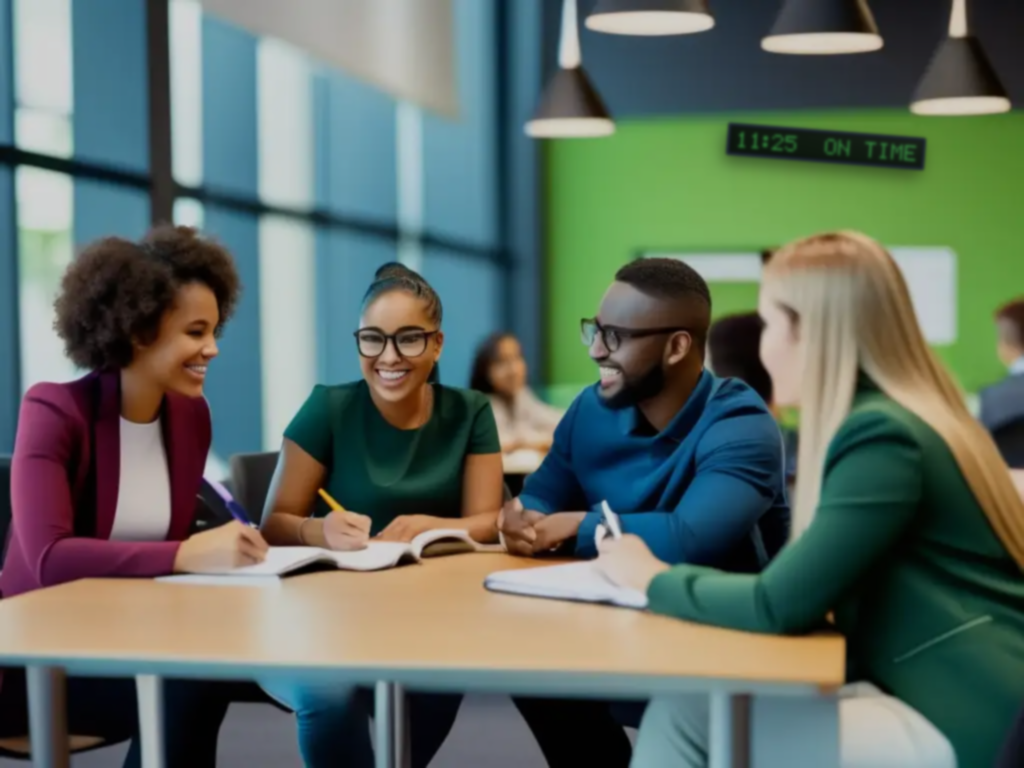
{"hour": 11, "minute": 25}
